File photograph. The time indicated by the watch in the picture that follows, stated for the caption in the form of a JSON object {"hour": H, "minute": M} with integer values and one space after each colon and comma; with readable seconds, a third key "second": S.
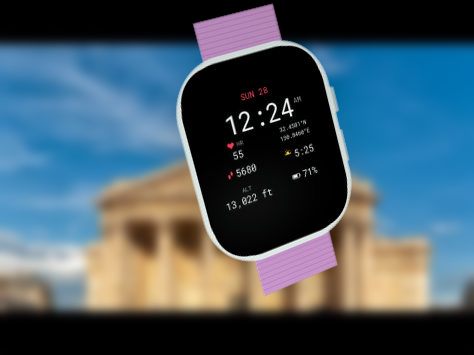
{"hour": 12, "minute": 24}
